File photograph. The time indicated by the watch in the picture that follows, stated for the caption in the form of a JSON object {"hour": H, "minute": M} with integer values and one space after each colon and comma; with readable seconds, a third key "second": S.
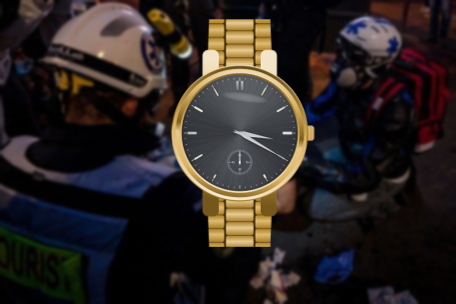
{"hour": 3, "minute": 20}
